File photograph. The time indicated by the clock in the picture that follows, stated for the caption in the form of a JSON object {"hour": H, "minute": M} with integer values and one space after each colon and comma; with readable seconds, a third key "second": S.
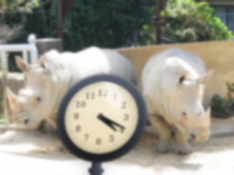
{"hour": 4, "minute": 19}
